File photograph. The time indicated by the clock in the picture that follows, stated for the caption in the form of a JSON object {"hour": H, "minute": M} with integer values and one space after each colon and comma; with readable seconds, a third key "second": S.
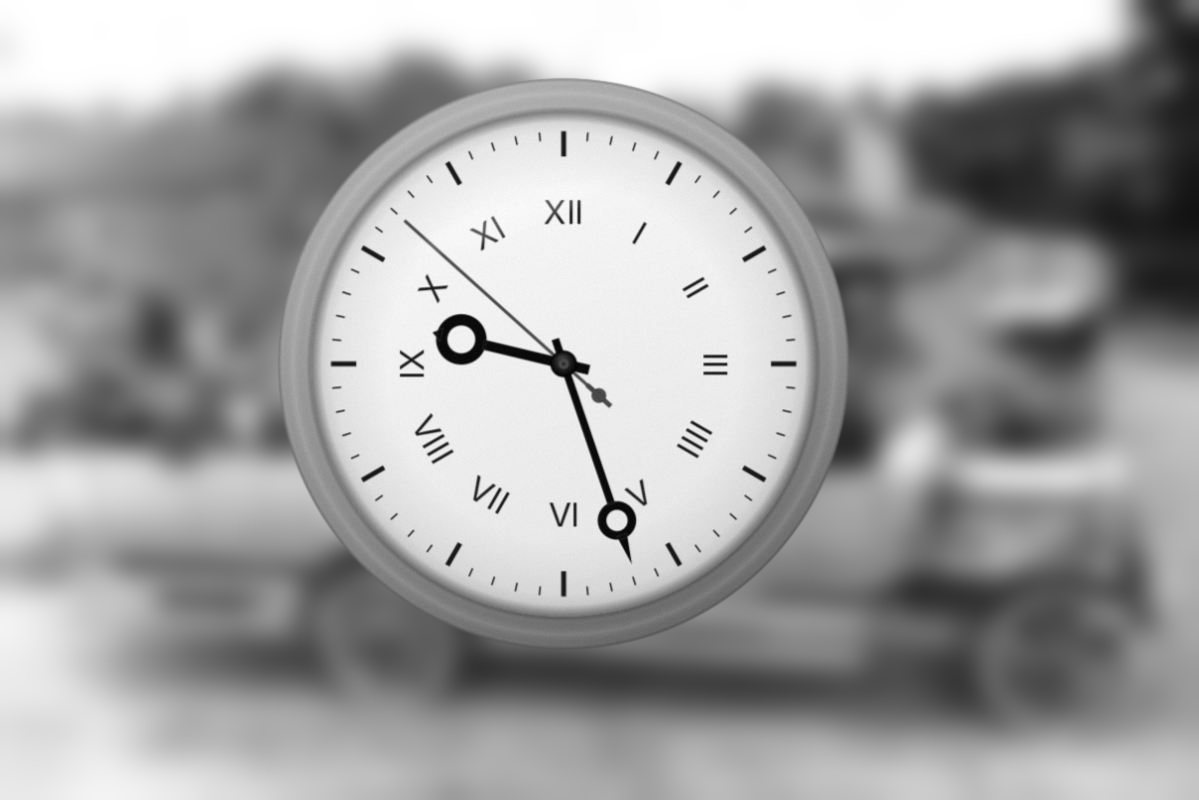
{"hour": 9, "minute": 26, "second": 52}
